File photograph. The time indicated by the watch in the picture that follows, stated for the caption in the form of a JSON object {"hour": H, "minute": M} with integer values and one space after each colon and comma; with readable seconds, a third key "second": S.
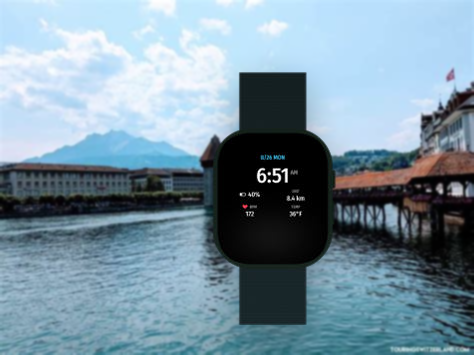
{"hour": 6, "minute": 51}
